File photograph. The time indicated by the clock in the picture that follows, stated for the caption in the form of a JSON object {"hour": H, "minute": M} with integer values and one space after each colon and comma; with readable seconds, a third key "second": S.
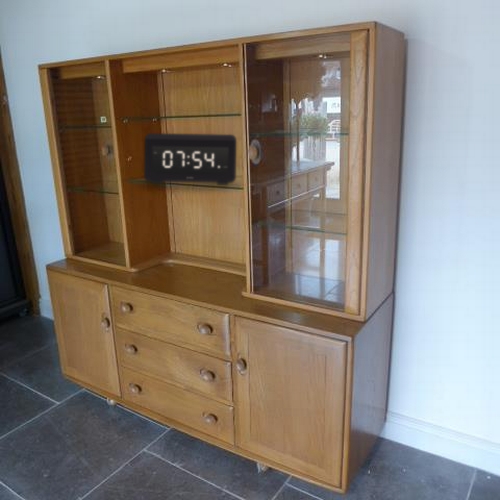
{"hour": 7, "minute": 54}
